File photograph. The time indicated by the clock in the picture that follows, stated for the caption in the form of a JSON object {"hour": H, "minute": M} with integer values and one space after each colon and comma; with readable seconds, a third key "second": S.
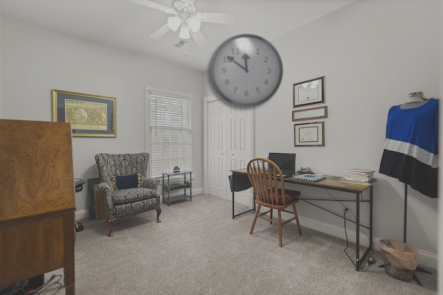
{"hour": 11, "minute": 51}
